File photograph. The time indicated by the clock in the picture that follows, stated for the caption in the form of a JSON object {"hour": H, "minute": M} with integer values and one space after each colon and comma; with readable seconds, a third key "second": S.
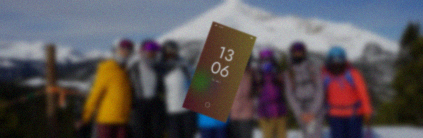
{"hour": 13, "minute": 6}
